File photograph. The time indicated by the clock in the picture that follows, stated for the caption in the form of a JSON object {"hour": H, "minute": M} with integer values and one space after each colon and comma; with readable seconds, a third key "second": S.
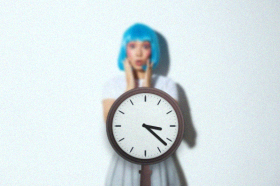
{"hour": 3, "minute": 22}
